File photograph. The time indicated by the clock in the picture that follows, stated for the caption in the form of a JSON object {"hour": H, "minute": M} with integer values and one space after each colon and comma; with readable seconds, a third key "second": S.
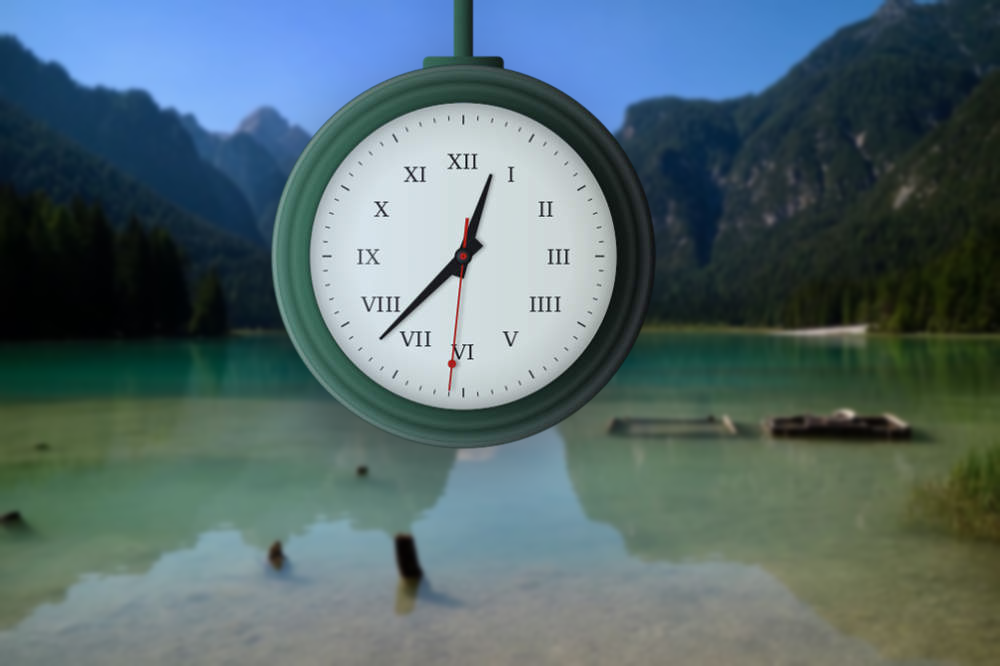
{"hour": 12, "minute": 37, "second": 31}
